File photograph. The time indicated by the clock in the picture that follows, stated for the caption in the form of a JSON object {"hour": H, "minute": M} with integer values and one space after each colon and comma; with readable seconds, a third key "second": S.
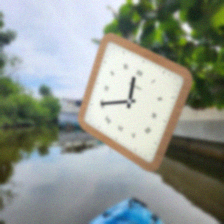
{"hour": 11, "minute": 40}
